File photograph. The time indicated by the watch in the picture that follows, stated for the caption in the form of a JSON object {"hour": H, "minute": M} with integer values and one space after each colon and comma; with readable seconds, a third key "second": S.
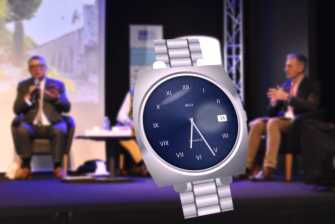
{"hour": 6, "minute": 26}
